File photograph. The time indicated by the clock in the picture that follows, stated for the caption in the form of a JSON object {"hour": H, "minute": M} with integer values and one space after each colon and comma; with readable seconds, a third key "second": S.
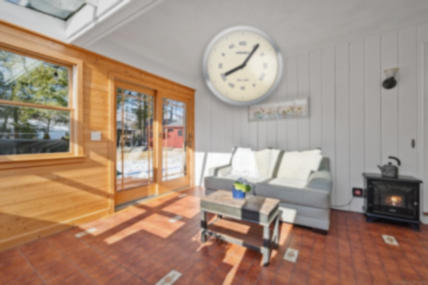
{"hour": 8, "minute": 6}
